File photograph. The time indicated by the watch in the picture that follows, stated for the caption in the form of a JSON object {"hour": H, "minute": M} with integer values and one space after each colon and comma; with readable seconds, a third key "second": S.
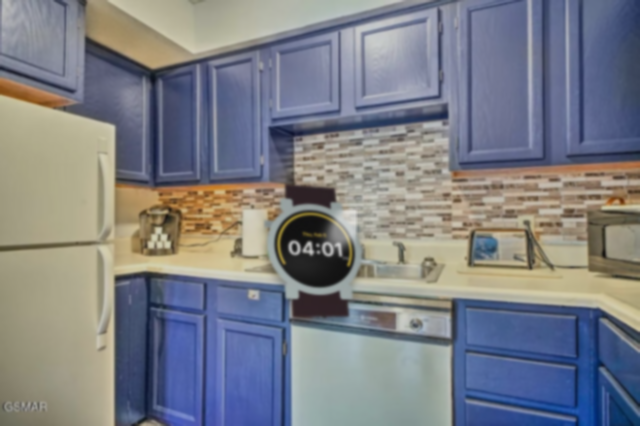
{"hour": 4, "minute": 1}
